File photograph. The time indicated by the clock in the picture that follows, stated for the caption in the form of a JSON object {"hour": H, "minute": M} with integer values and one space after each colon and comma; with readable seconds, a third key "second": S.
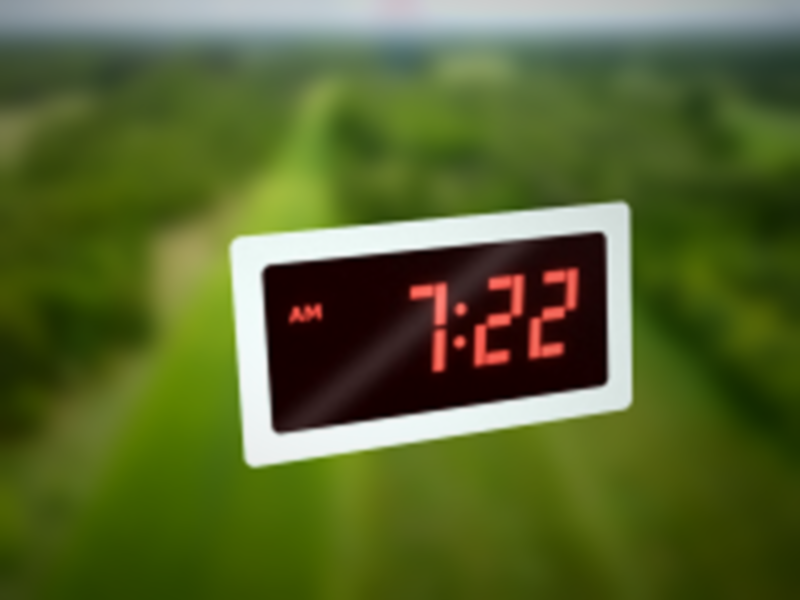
{"hour": 7, "minute": 22}
